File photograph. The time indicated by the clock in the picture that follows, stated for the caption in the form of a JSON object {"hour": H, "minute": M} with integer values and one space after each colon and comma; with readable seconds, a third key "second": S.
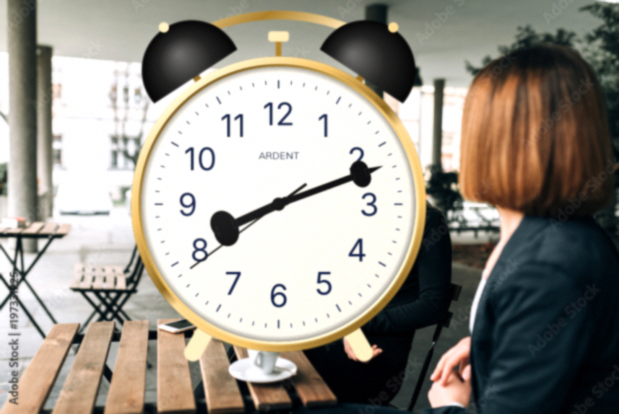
{"hour": 8, "minute": 11, "second": 39}
